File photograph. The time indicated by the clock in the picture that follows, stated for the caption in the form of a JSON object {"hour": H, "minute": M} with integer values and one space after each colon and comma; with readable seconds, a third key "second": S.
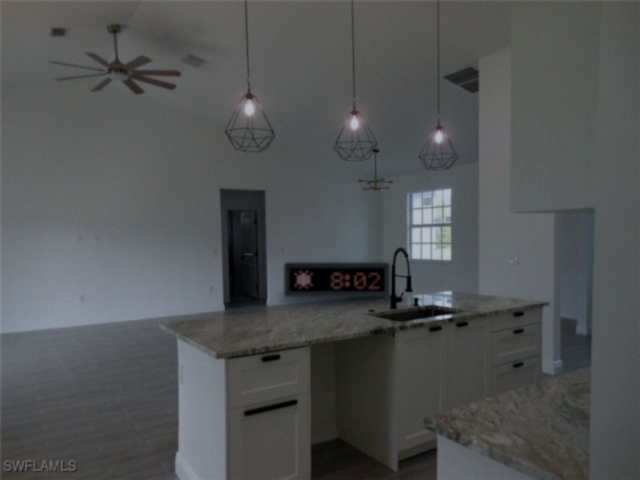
{"hour": 8, "minute": 2}
